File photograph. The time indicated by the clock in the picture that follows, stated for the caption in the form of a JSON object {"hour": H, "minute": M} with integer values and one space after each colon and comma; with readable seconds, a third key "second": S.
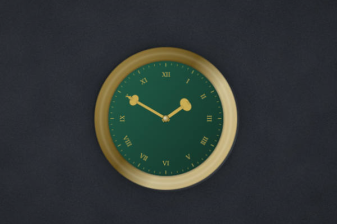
{"hour": 1, "minute": 50}
